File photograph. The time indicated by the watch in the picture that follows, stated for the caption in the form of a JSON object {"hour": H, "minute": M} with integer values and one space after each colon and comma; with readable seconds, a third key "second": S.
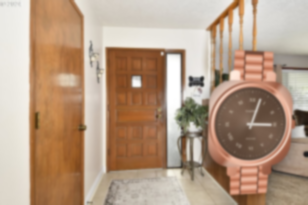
{"hour": 3, "minute": 3}
